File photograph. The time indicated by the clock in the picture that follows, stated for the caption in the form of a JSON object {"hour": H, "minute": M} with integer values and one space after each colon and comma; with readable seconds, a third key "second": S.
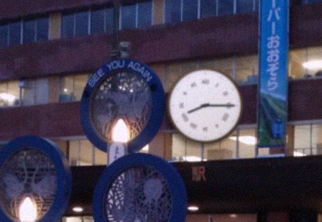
{"hour": 8, "minute": 15}
